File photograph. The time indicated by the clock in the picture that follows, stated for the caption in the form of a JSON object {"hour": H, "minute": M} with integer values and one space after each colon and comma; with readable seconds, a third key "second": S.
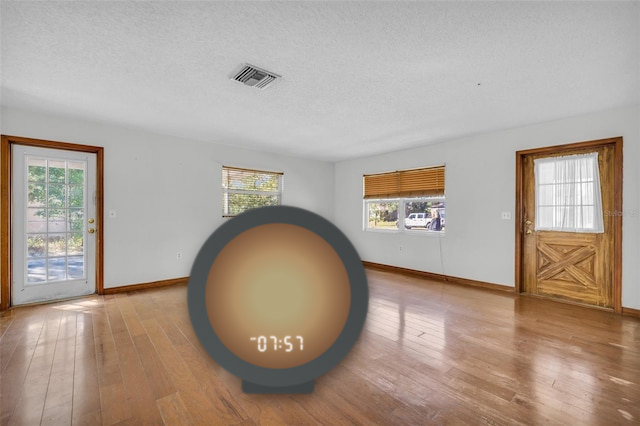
{"hour": 7, "minute": 57}
